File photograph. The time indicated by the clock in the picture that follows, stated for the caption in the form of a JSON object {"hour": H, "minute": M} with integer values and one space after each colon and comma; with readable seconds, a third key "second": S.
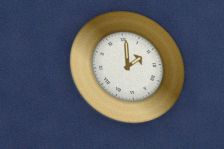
{"hour": 2, "minute": 1}
